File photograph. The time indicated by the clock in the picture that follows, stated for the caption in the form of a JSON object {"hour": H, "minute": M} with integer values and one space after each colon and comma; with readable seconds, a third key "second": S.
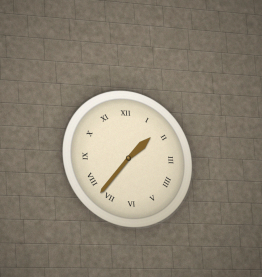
{"hour": 1, "minute": 37}
